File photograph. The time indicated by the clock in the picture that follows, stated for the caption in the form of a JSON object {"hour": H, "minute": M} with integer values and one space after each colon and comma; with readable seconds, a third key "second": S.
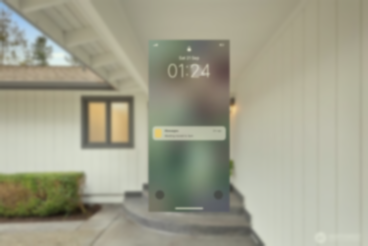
{"hour": 1, "minute": 24}
